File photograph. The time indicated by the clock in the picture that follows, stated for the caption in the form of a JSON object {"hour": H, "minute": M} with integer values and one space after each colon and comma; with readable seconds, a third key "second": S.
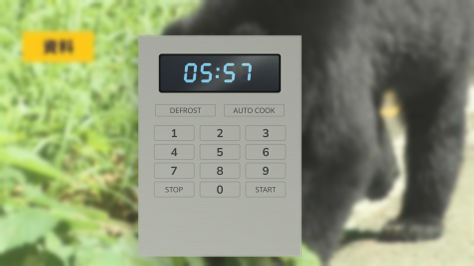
{"hour": 5, "minute": 57}
